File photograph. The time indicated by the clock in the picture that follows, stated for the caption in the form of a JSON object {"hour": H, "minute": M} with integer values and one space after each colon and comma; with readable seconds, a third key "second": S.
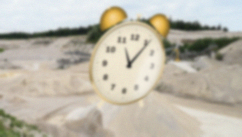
{"hour": 11, "minute": 6}
